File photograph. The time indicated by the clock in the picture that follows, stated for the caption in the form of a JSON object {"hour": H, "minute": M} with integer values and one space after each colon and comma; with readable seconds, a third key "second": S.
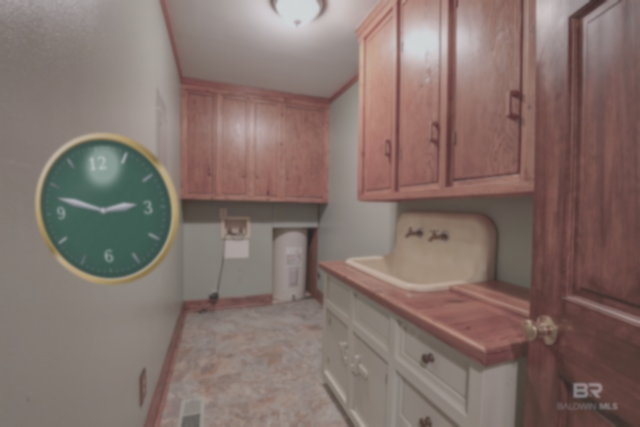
{"hour": 2, "minute": 48}
